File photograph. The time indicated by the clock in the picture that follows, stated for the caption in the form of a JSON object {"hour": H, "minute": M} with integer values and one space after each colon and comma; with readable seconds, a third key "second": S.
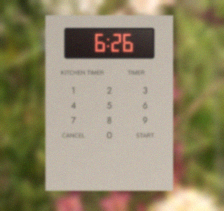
{"hour": 6, "minute": 26}
